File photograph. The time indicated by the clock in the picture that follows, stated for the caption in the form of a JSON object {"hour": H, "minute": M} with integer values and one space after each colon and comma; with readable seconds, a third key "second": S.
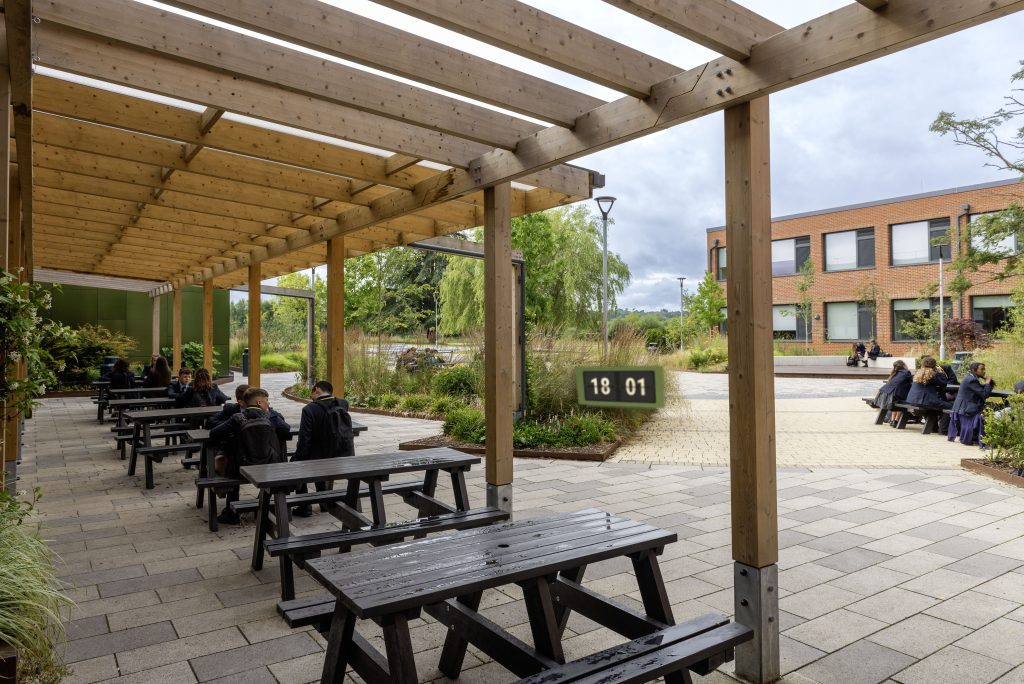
{"hour": 18, "minute": 1}
